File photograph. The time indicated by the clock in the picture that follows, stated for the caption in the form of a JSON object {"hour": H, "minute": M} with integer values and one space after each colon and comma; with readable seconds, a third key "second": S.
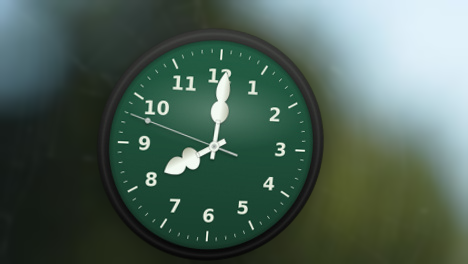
{"hour": 8, "minute": 0, "second": 48}
